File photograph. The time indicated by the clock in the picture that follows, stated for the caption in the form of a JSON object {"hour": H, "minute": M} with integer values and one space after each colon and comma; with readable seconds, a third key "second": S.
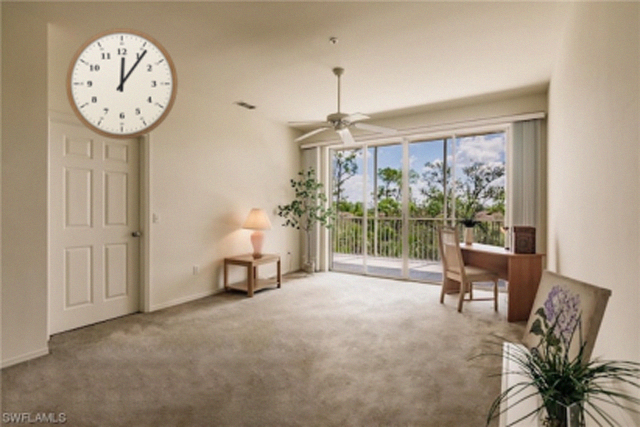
{"hour": 12, "minute": 6}
